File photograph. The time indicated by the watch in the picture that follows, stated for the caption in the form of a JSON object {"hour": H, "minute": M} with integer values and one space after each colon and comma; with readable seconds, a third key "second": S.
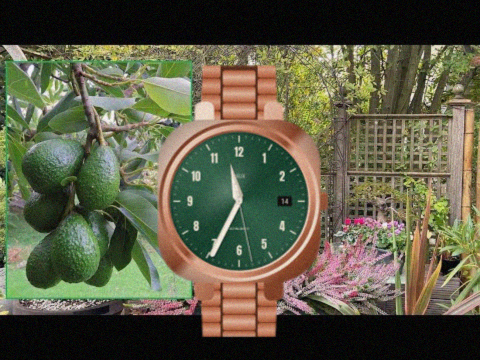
{"hour": 11, "minute": 34, "second": 28}
